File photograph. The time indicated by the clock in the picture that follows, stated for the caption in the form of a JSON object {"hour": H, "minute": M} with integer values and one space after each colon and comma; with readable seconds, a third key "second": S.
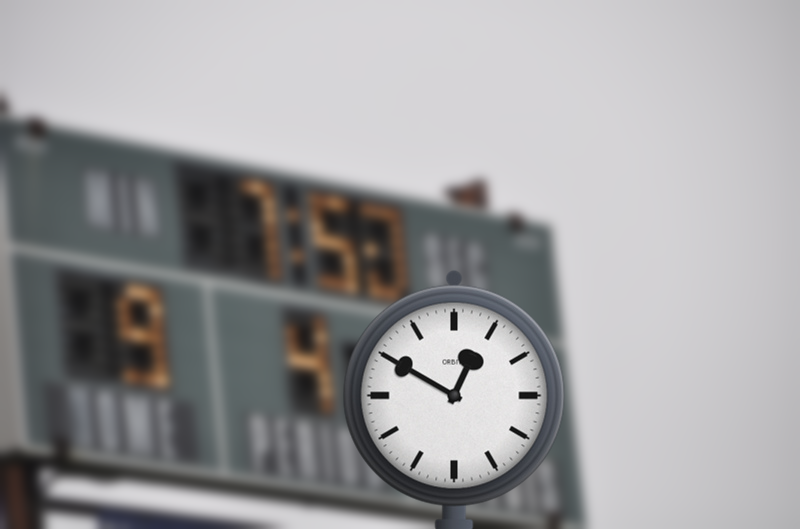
{"hour": 12, "minute": 50}
